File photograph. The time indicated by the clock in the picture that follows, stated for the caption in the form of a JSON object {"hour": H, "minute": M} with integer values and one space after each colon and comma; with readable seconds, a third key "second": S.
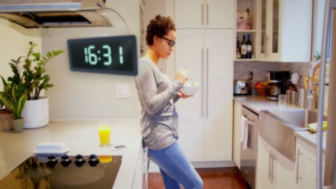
{"hour": 16, "minute": 31}
